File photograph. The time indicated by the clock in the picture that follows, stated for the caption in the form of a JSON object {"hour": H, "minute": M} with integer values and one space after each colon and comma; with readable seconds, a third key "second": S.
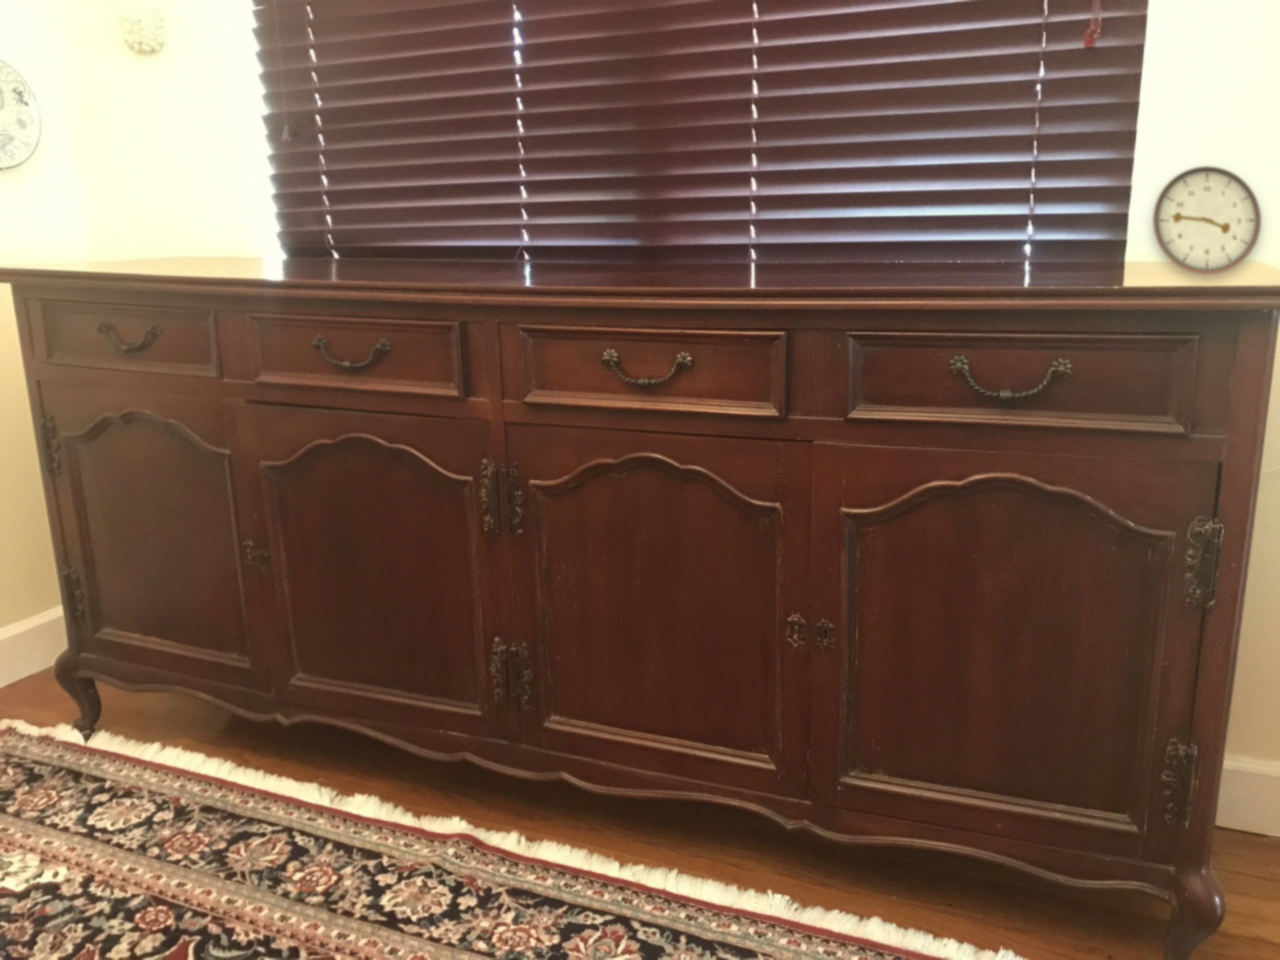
{"hour": 3, "minute": 46}
